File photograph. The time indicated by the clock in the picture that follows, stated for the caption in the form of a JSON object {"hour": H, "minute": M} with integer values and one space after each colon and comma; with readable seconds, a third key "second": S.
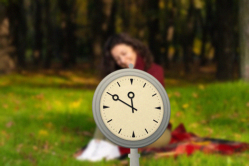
{"hour": 11, "minute": 50}
